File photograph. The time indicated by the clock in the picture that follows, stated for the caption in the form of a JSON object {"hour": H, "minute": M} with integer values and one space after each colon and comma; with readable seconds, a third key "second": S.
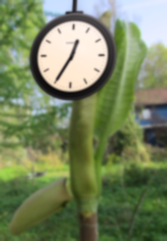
{"hour": 12, "minute": 35}
